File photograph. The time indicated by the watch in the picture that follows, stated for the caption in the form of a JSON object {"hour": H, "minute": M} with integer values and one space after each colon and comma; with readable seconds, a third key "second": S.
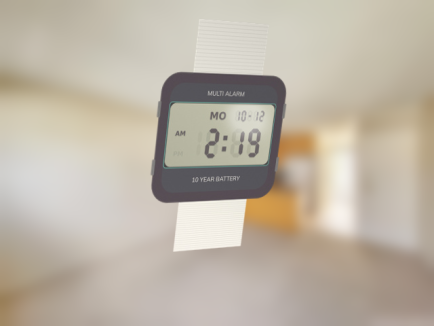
{"hour": 2, "minute": 19}
